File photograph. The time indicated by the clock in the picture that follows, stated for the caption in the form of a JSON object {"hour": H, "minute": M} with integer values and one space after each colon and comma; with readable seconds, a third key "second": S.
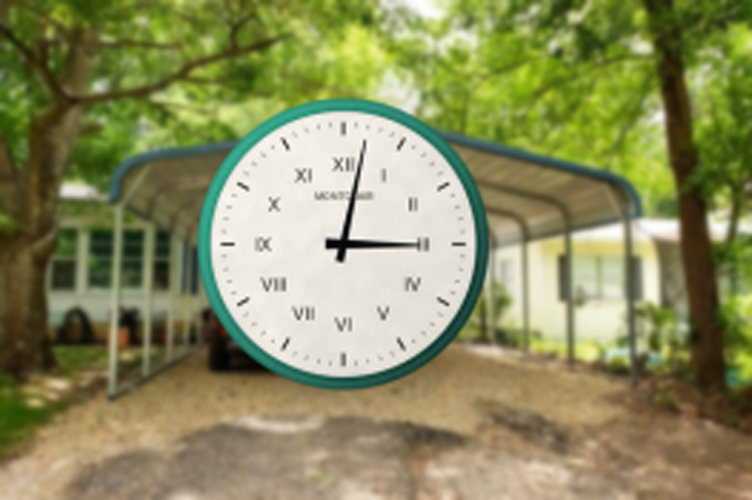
{"hour": 3, "minute": 2}
